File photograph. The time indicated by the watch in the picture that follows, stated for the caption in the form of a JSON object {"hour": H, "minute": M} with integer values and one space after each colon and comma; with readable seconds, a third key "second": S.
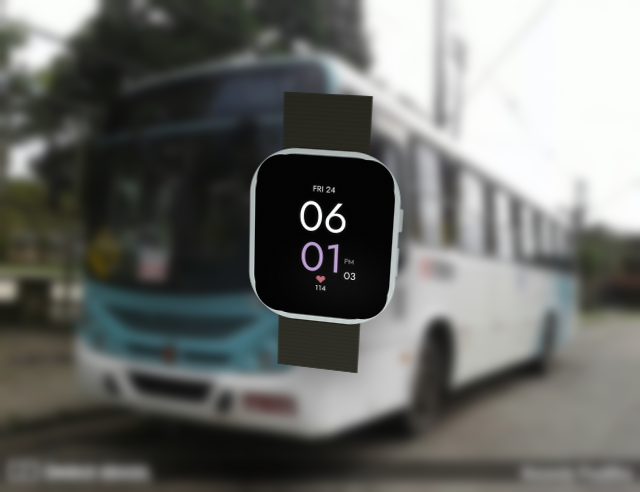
{"hour": 6, "minute": 1, "second": 3}
